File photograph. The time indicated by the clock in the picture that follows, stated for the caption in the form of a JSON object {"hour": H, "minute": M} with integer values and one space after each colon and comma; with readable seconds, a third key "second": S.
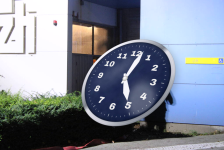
{"hour": 5, "minute": 2}
